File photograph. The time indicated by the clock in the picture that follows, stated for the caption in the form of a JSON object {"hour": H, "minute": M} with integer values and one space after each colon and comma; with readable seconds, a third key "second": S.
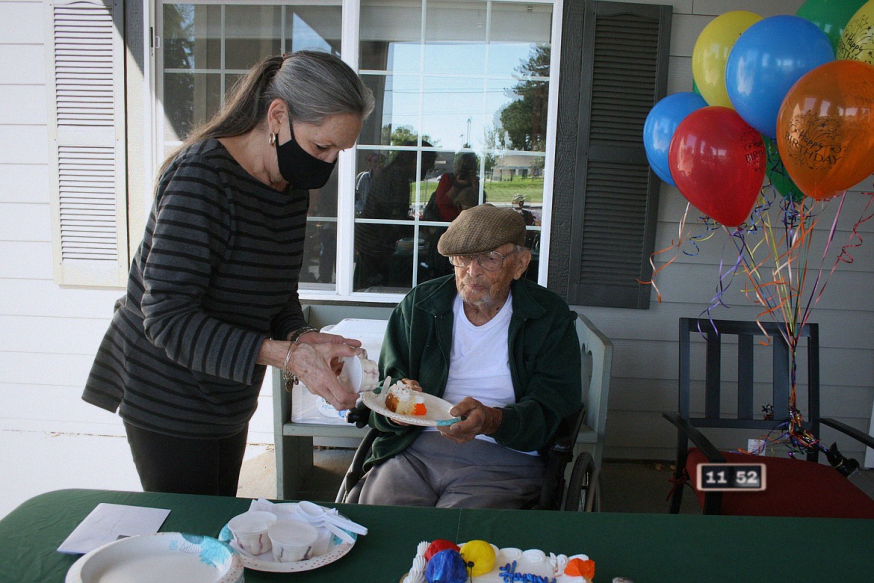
{"hour": 11, "minute": 52}
